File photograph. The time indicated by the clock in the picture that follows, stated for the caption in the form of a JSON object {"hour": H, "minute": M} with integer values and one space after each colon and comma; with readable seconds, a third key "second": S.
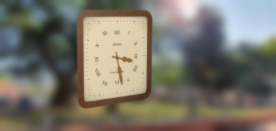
{"hour": 3, "minute": 28}
